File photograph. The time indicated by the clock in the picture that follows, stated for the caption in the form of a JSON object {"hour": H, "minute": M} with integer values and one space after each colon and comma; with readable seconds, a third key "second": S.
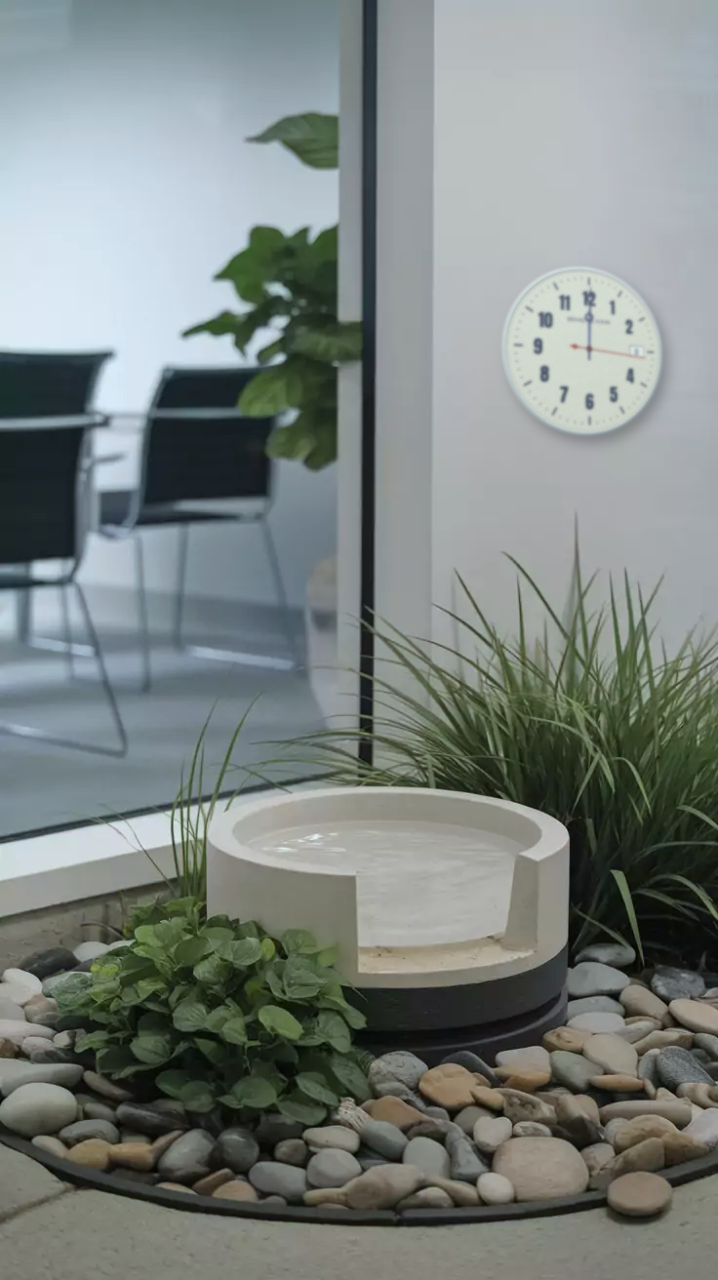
{"hour": 12, "minute": 0, "second": 16}
